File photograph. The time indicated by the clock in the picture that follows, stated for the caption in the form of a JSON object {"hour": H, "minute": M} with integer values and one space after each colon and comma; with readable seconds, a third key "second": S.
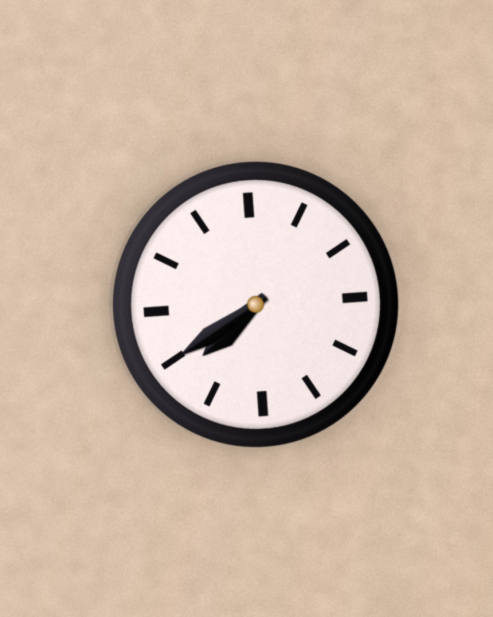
{"hour": 7, "minute": 40}
